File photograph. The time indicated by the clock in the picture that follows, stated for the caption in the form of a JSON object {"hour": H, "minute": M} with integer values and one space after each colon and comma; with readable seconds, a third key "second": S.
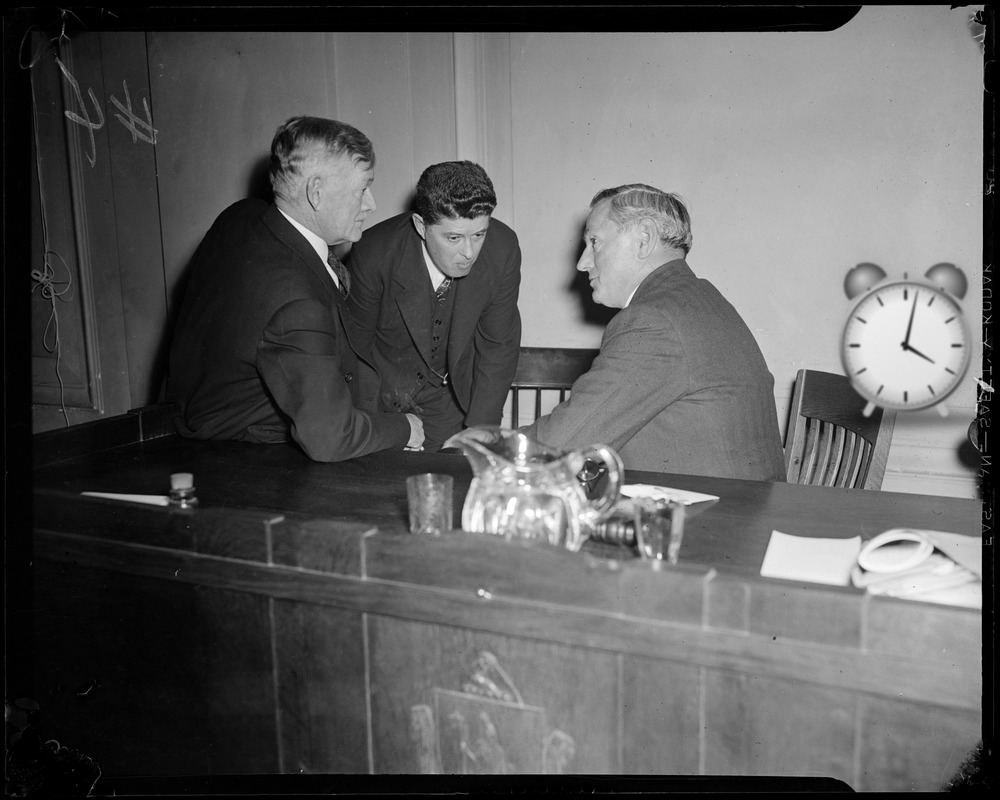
{"hour": 4, "minute": 2}
